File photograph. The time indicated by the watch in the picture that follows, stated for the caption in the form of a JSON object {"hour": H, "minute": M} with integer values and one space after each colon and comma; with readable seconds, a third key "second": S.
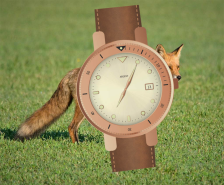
{"hour": 7, "minute": 5}
